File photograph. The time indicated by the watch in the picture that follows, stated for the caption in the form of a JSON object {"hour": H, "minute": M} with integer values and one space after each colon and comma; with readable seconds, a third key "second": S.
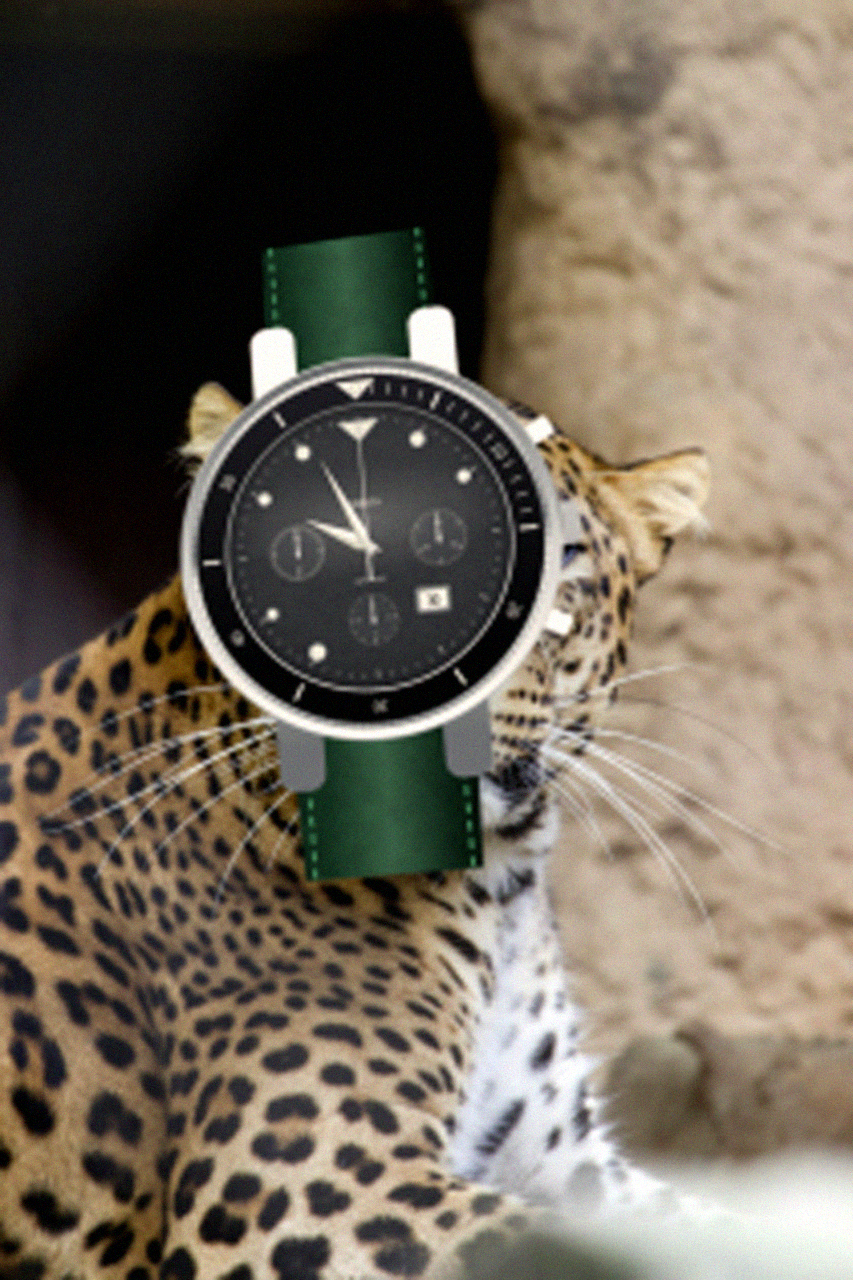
{"hour": 9, "minute": 56}
